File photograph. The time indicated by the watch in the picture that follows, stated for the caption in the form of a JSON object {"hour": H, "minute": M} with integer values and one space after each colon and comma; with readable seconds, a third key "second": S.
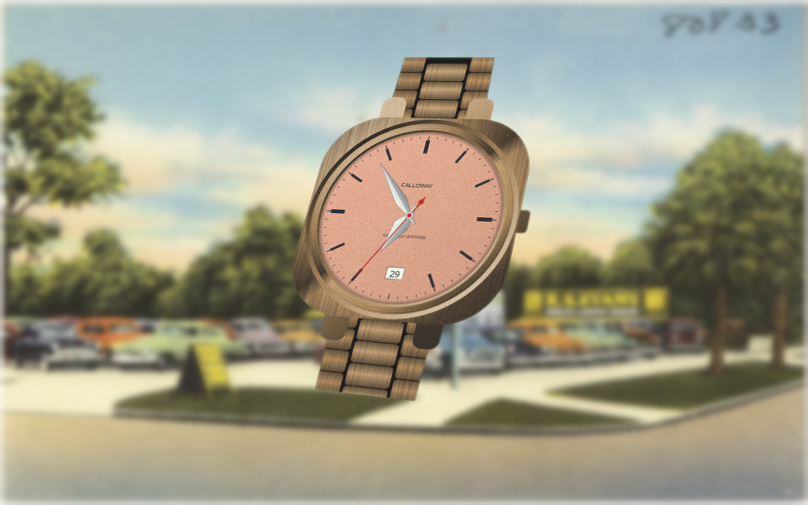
{"hour": 6, "minute": 53, "second": 35}
